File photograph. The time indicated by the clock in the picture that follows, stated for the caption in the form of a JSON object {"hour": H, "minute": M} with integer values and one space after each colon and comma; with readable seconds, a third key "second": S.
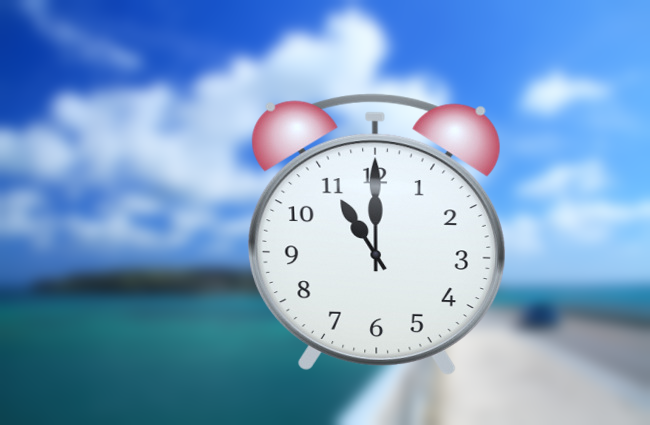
{"hour": 11, "minute": 0}
